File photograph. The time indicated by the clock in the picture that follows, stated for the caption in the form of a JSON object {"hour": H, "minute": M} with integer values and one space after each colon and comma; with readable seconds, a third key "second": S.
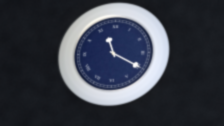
{"hour": 11, "minute": 20}
